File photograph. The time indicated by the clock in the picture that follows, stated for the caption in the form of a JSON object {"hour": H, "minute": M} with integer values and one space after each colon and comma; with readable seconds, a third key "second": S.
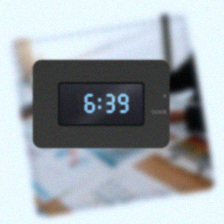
{"hour": 6, "minute": 39}
